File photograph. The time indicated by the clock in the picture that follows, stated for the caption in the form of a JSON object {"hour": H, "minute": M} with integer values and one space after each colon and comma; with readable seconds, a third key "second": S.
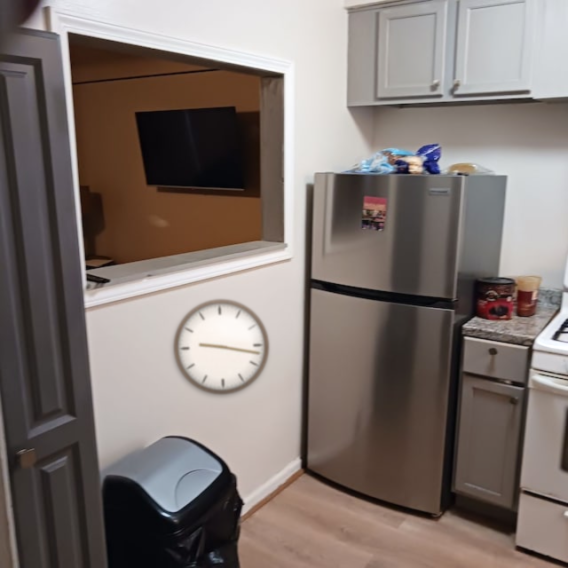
{"hour": 9, "minute": 17}
